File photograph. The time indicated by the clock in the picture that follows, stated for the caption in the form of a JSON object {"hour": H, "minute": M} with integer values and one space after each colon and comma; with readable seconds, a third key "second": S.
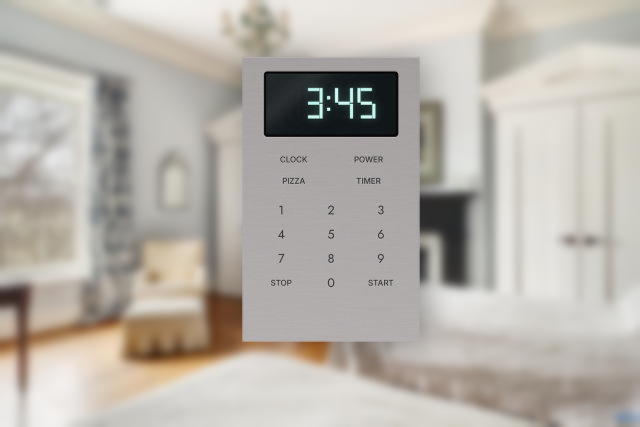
{"hour": 3, "minute": 45}
